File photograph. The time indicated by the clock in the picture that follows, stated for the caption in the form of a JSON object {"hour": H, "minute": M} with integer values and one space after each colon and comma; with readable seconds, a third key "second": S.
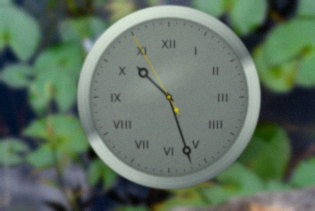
{"hour": 10, "minute": 26, "second": 55}
